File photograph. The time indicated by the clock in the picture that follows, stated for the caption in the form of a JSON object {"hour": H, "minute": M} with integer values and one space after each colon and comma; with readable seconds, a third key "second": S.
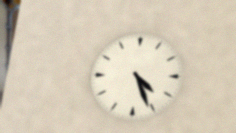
{"hour": 4, "minute": 26}
